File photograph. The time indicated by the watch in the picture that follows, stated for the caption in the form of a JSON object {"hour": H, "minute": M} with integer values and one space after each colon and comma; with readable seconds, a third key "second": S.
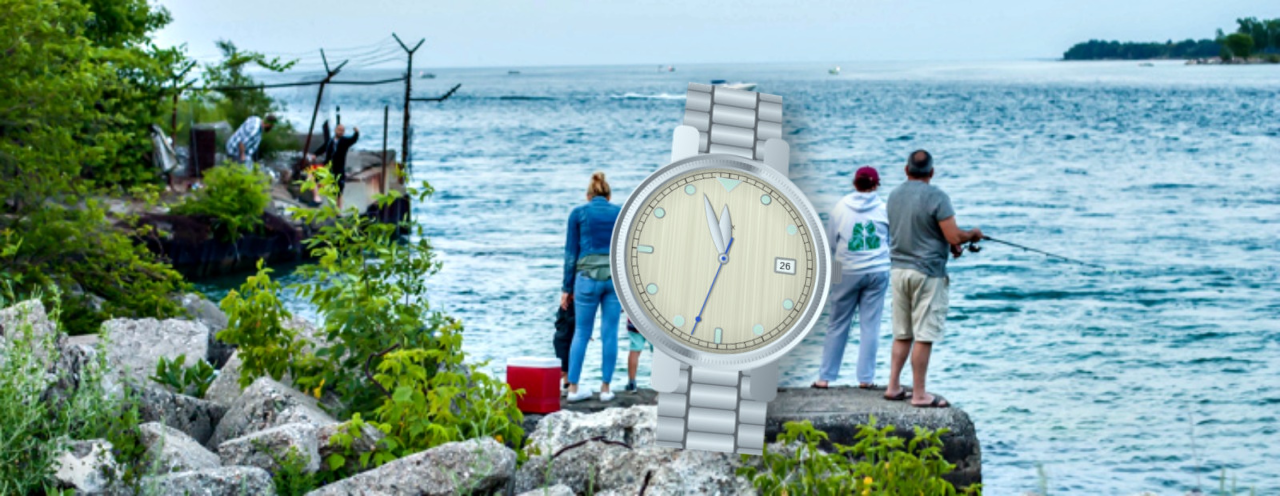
{"hour": 11, "minute": 56, "second": 33}
